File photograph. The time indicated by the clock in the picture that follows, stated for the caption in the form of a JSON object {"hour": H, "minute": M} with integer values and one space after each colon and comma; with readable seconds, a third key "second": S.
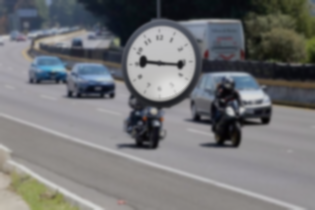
{"hour": 9, "minute": 16}
